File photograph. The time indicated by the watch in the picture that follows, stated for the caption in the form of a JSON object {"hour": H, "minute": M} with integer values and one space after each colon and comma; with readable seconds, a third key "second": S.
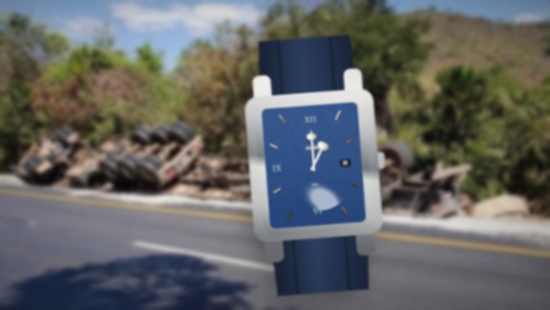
{"hour": 1, "minute": 0}
